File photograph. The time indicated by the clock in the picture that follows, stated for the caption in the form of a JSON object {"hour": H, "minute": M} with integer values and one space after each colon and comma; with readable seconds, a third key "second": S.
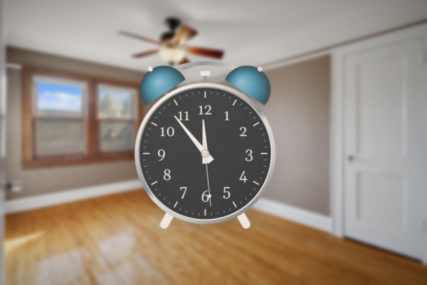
{"hour": 11, "minute": 53, "second": 29}
